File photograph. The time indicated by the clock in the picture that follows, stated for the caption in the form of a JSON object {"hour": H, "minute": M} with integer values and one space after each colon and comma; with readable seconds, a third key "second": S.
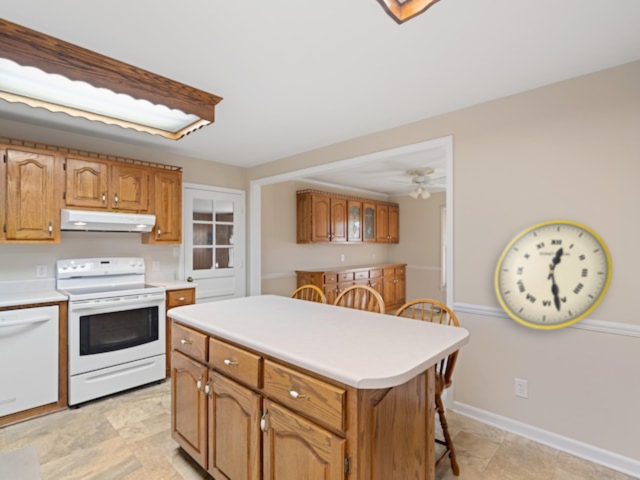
{"hour": 12, "minute": 27}
